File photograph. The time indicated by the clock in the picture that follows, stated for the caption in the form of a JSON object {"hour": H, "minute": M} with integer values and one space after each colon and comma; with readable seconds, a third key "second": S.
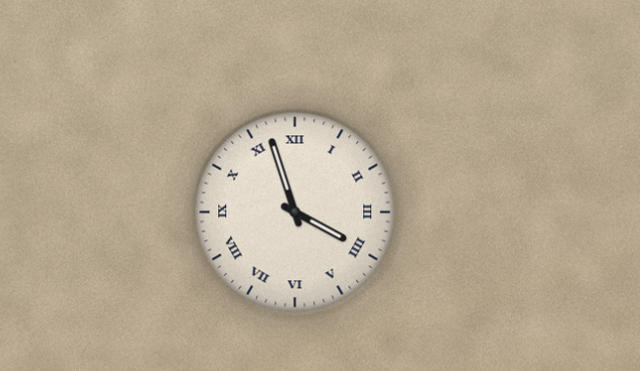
{"hour": 3, "minute": 57}
